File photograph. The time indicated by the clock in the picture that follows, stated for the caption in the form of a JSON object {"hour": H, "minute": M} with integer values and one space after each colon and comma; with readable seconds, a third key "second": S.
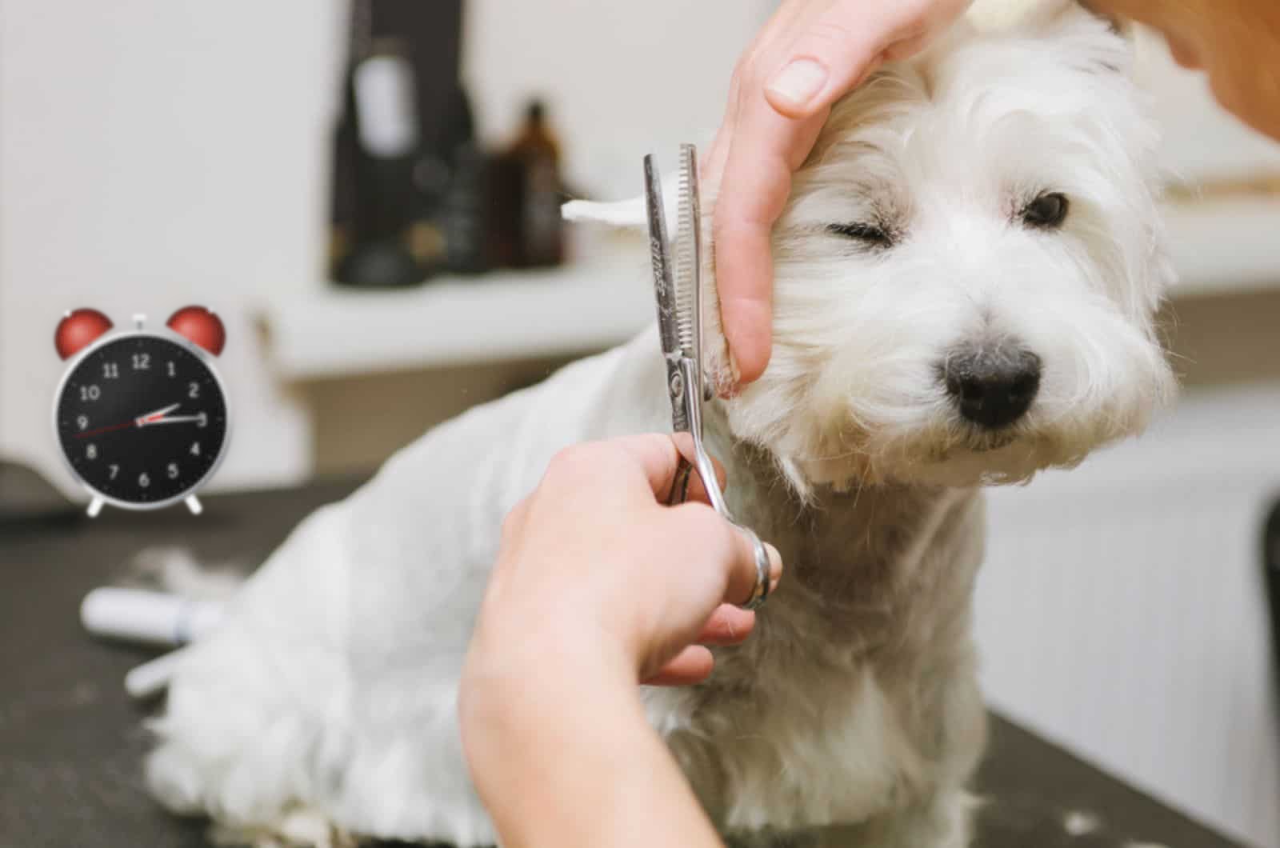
{"hour": 2, "minute": 14, "second": 43}
